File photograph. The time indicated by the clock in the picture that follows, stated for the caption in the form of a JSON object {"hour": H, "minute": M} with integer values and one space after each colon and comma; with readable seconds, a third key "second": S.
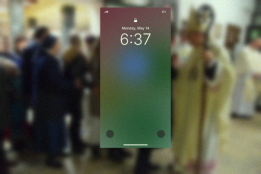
{"hour": 6, "minute": 37}
